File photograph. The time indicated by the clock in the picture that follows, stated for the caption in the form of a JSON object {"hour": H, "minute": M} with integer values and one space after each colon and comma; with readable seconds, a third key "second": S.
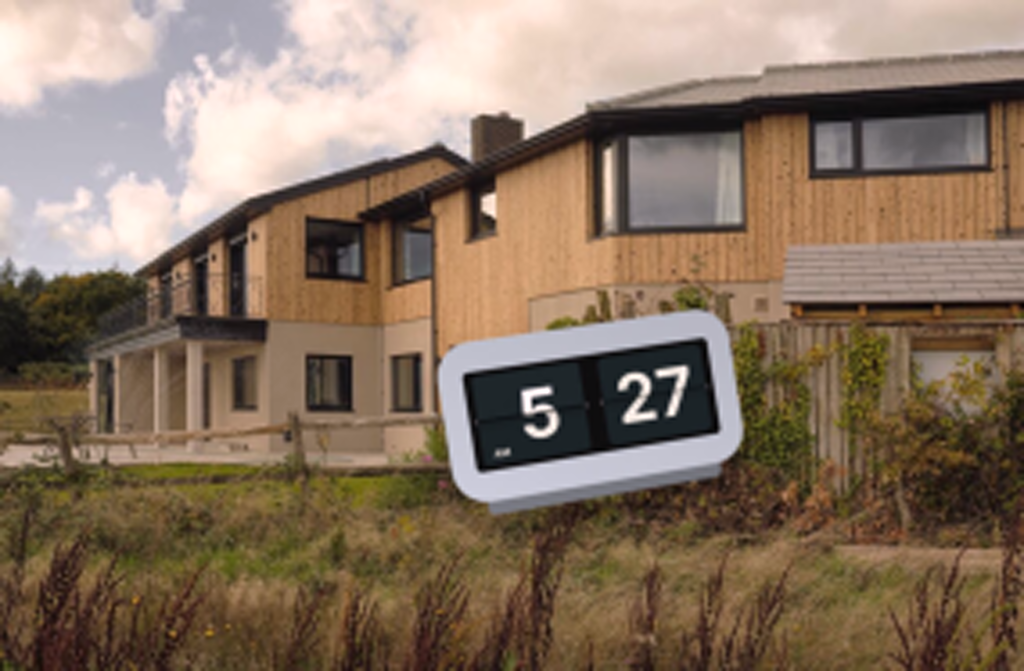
{"hour": 5, "minute": 27}
